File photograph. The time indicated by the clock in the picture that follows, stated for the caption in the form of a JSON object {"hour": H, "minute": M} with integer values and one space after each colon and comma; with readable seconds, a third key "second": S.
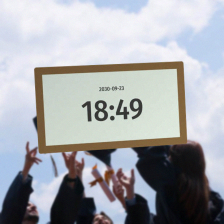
{"hour": 18, "minute": 49}
